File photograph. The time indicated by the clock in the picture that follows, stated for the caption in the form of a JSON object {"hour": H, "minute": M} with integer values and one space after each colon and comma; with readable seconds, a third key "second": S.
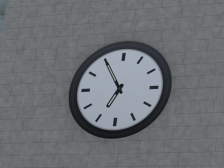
{"hour": 6, "minute": 55}
